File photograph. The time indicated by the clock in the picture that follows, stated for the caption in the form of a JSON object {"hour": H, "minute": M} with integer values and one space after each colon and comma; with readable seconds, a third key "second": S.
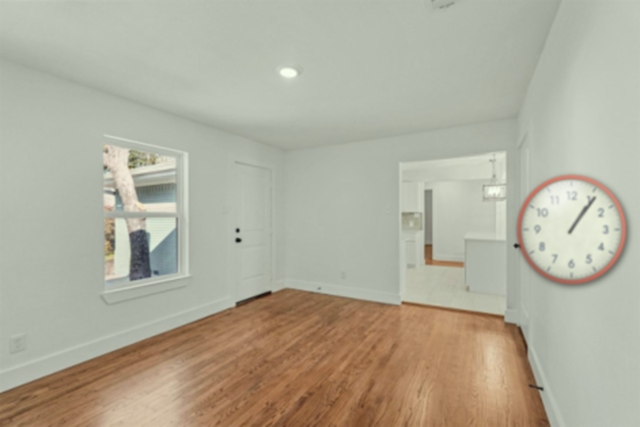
{"hour": 1, "minute": 6}
